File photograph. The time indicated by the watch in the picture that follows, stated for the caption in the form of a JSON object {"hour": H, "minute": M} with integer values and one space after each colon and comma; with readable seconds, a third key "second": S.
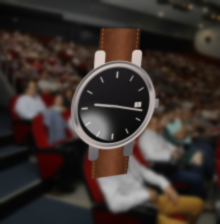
{"hour": 9, "minute": 17}
